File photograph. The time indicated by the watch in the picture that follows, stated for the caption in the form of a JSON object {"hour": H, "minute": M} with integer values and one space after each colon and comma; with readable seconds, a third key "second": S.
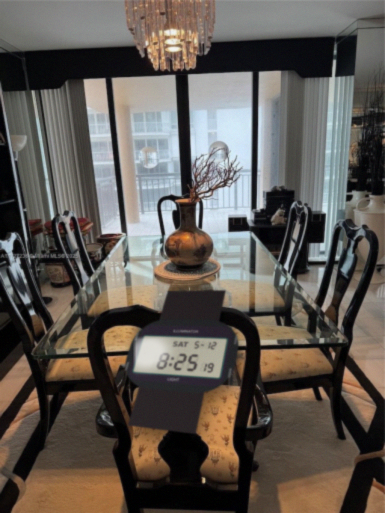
{"hour": 8, "minute": 25}
